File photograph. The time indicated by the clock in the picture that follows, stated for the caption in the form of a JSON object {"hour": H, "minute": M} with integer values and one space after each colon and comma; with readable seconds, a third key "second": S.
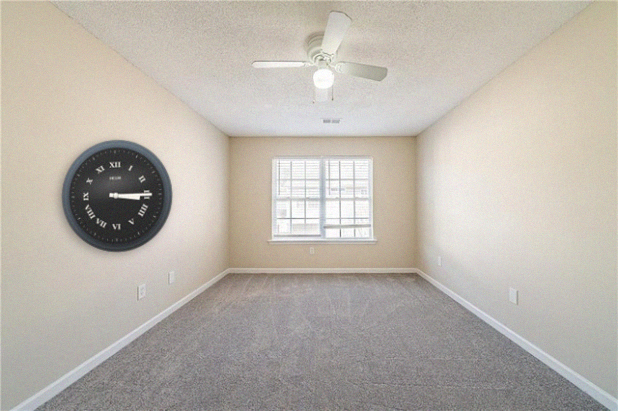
{"hour": 3, "minute": 15}
